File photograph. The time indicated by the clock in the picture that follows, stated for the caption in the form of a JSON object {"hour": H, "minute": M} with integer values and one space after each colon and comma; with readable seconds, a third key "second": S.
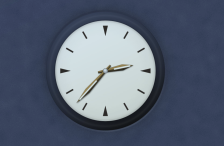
{"hour": 2, "minute": 37}
